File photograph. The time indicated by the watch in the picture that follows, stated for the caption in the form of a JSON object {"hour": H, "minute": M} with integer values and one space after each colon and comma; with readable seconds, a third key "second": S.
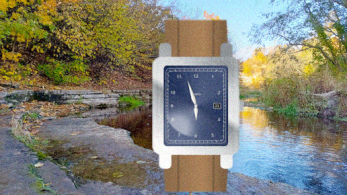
{"hour": 5, "minute": 57}
